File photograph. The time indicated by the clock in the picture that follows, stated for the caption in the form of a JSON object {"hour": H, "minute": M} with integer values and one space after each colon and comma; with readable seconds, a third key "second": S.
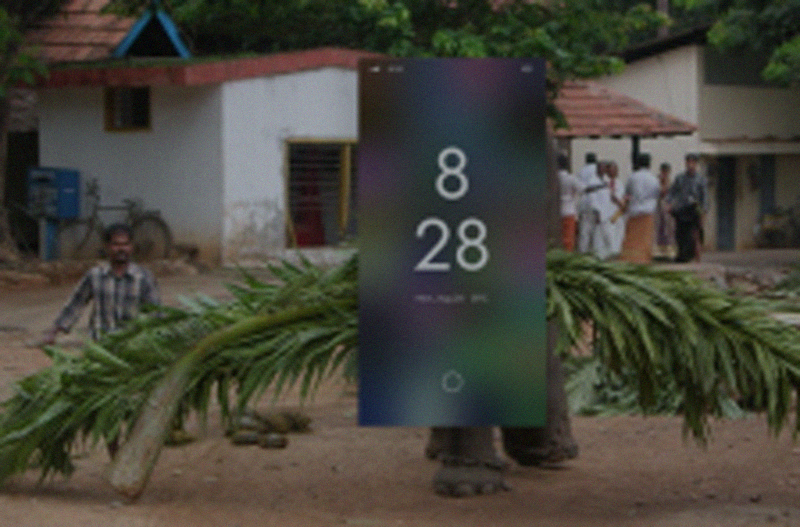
{"hour": 8, "minute": 28}
